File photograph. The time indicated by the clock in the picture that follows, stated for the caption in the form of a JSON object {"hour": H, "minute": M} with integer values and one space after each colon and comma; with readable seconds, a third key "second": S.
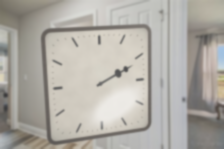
{"hour": 2, "minute": 11}
